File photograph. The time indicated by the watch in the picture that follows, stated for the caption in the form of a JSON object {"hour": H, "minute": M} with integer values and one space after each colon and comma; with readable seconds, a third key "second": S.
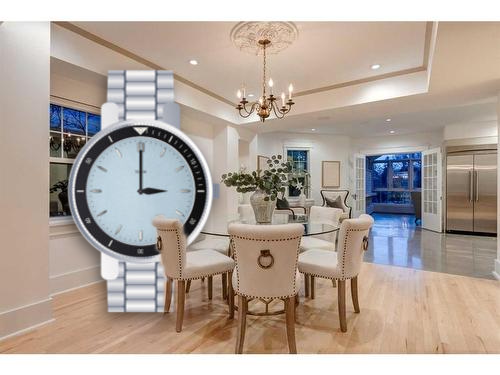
{"hour": 3, "minute": 0}
